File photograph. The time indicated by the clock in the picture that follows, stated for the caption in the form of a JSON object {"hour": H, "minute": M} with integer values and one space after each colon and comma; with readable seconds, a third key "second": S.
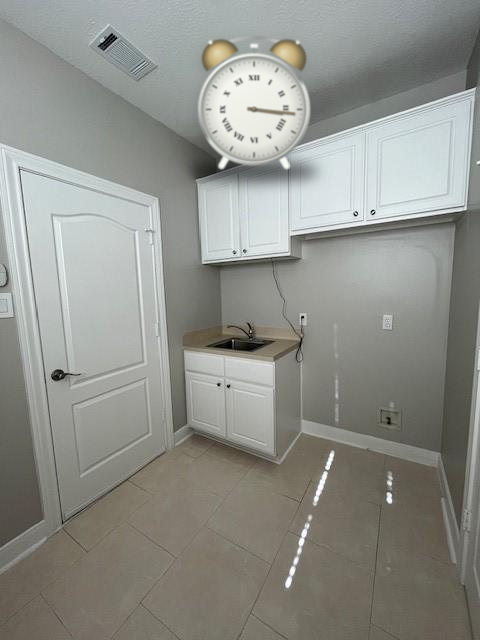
{"hour": 3, "minute": 16}
